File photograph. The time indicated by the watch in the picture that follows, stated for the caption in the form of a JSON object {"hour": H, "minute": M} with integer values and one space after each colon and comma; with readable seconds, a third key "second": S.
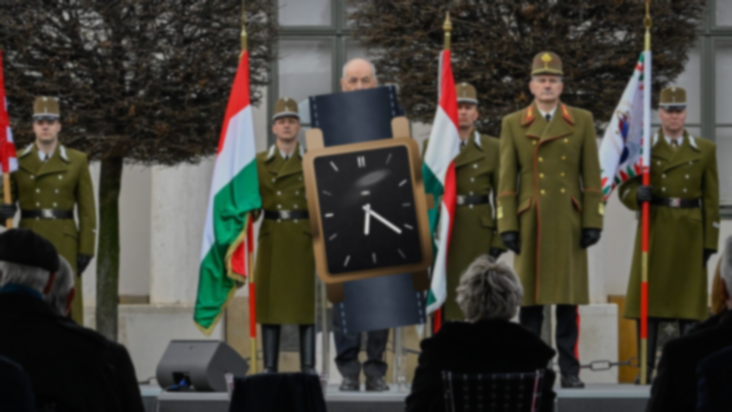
{"hour": 6, "minute": 22}
